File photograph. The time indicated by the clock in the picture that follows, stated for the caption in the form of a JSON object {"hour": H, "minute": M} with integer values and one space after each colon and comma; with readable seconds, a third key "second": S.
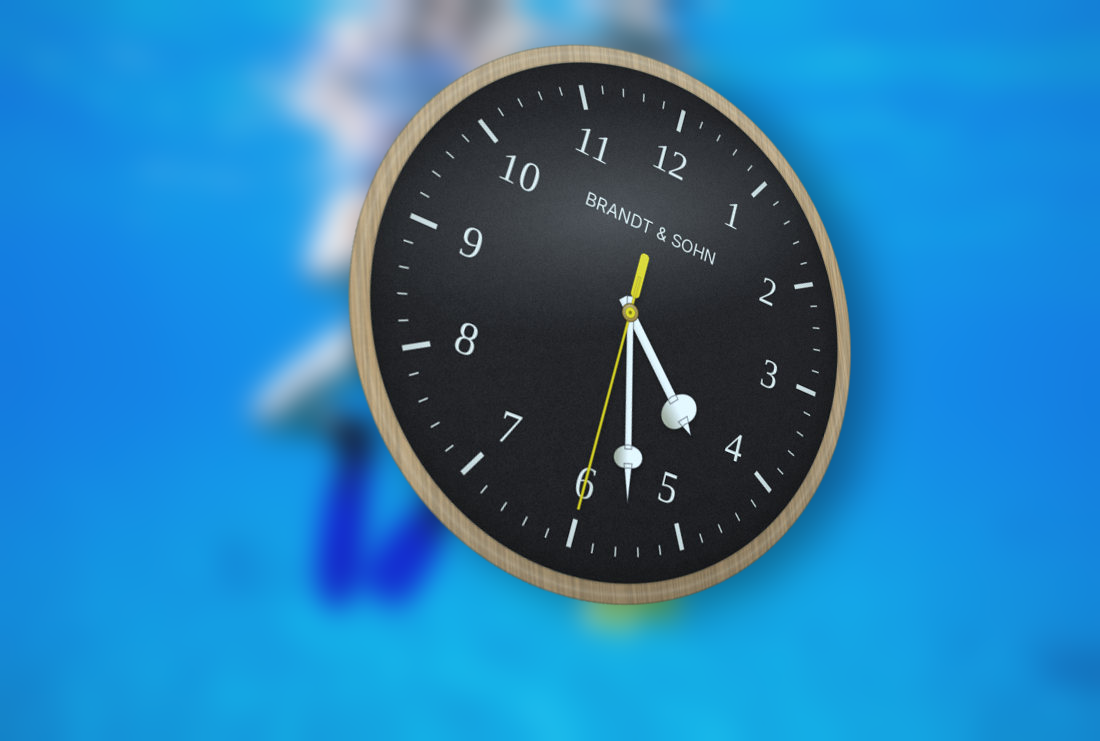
{"hour": 4, "minute": 27, "second": 30}
